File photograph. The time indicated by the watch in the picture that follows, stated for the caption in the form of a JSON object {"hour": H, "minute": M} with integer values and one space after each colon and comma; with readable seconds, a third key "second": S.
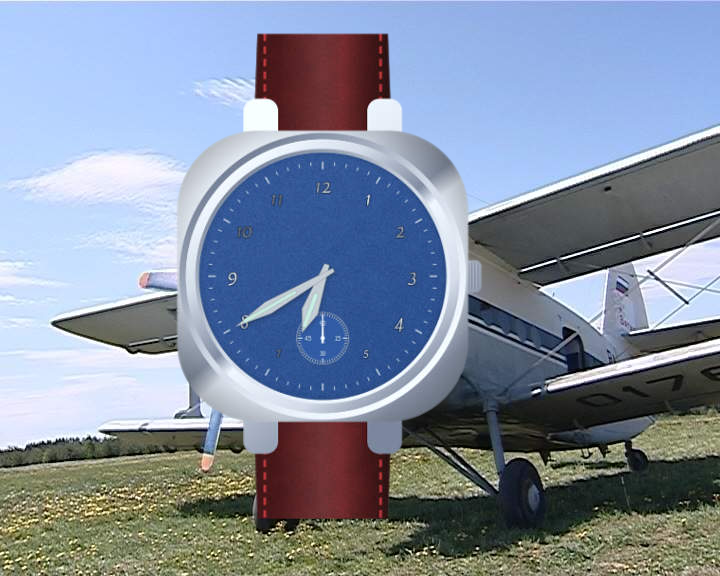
{"hour": 6, "minute": 40}
